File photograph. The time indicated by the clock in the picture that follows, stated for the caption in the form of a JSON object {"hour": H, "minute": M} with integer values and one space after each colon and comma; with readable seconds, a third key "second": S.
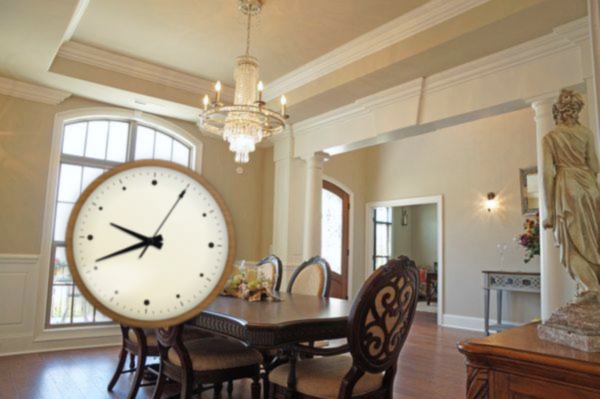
{"hour": 9, "minute": 41, "second": 5}
